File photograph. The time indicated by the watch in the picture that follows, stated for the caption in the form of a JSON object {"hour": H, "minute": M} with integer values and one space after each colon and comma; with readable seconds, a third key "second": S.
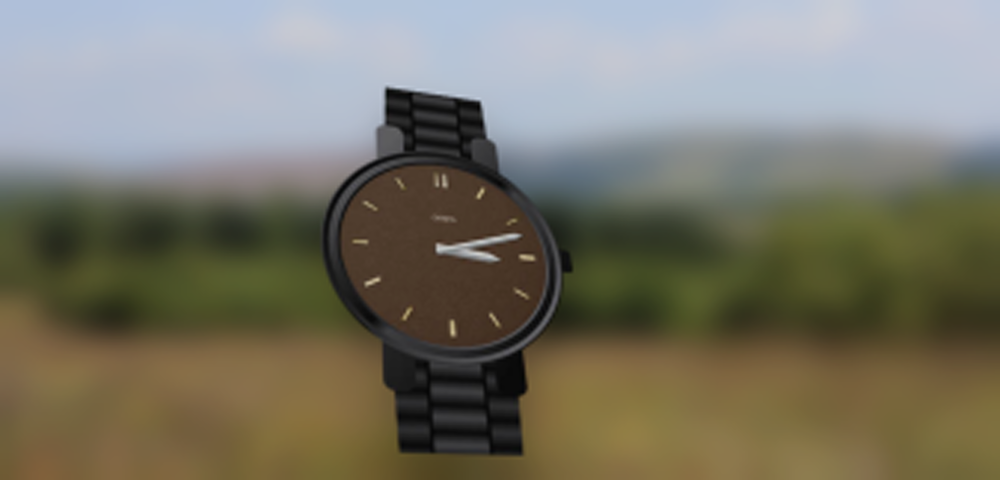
{"hour": 3, "minute": 12}
